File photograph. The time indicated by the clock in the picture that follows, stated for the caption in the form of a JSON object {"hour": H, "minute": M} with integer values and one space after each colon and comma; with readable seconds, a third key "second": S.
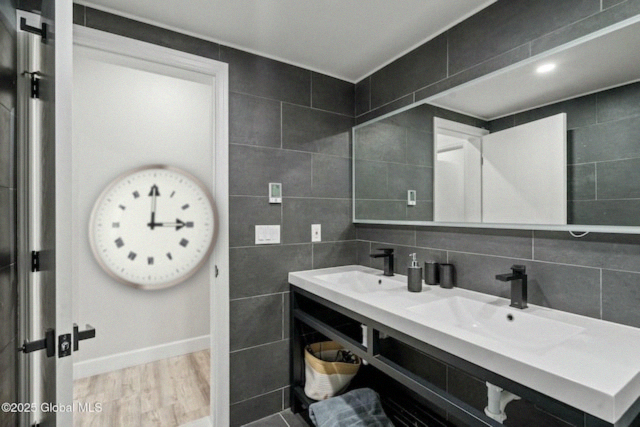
{"hour": 3, "minute": 0}
